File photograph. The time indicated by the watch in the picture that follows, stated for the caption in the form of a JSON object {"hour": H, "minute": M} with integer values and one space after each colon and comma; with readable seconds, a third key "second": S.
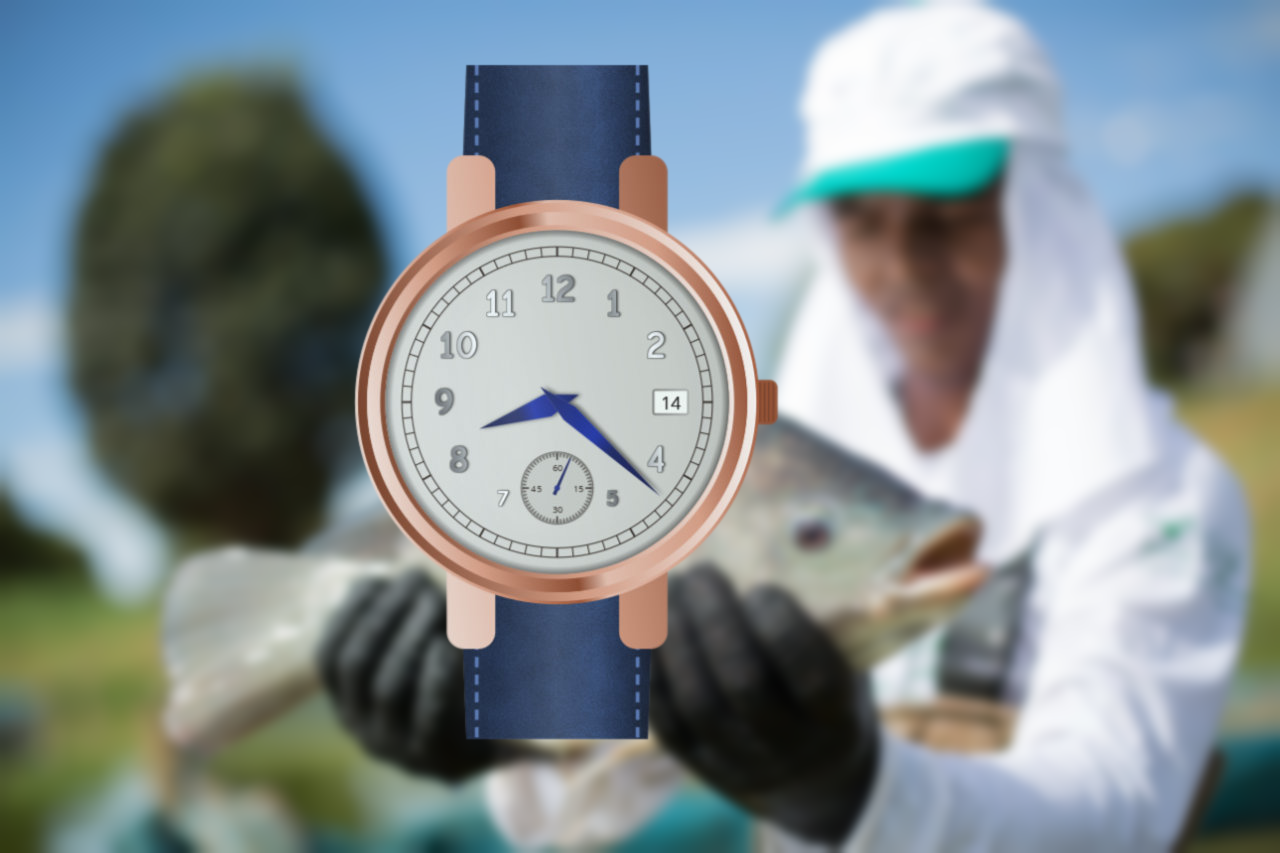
{"hour": 8, "minute": 22, "second": 4}
